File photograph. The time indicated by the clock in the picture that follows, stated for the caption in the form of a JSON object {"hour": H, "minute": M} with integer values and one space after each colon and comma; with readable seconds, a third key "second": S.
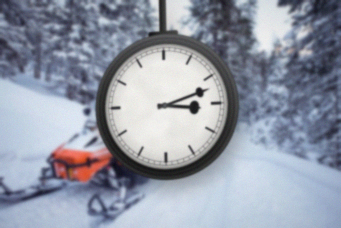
{"hour": 3, "minute": 12}
